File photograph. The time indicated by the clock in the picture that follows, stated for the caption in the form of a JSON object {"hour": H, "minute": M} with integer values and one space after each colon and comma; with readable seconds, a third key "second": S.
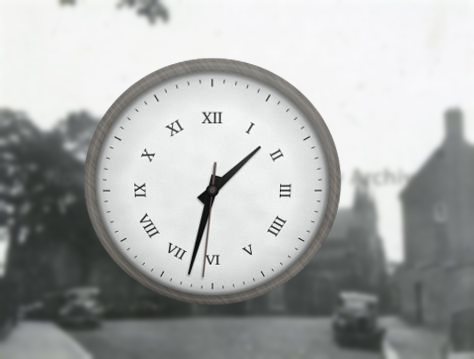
{"hour": 1, "minute": 32, "second": 31}
